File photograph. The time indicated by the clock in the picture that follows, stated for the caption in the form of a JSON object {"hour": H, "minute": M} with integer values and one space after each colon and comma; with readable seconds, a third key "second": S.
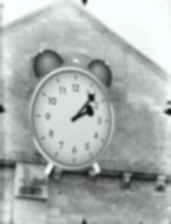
{"hour": 2, "minute": 7}
